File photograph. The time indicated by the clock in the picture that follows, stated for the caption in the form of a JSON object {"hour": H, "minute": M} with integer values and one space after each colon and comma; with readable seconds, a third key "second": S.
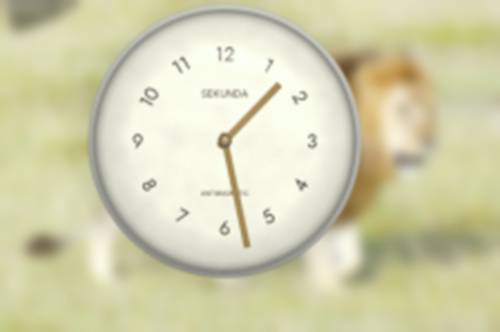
{"hour": 1, "minute": 28}
